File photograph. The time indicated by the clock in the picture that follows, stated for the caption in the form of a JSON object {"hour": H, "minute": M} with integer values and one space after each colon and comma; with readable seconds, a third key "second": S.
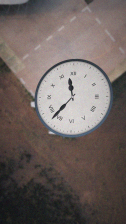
{"hour": 11, "minute": 37}
